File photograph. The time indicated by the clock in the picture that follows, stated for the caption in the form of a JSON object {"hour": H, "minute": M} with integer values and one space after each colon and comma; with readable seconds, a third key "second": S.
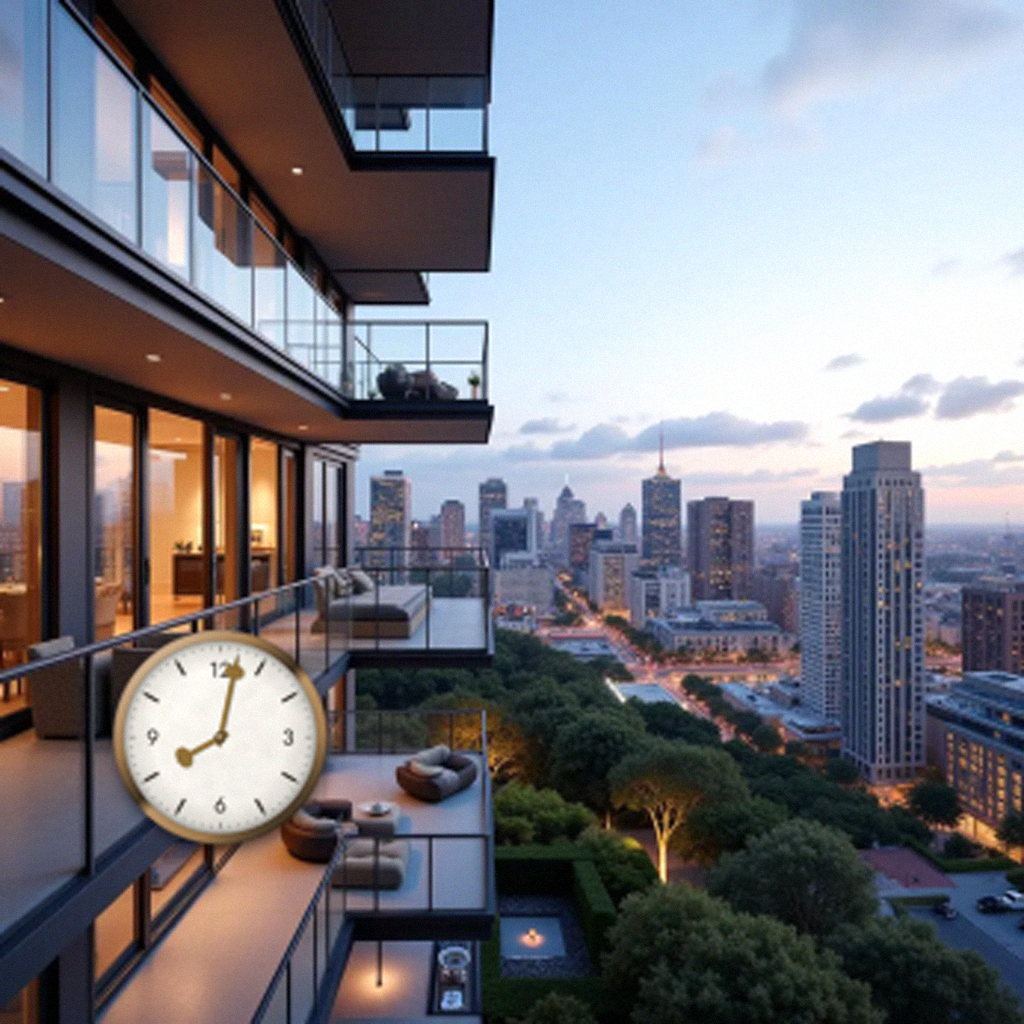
{"hour": 8, "minute": 2}
